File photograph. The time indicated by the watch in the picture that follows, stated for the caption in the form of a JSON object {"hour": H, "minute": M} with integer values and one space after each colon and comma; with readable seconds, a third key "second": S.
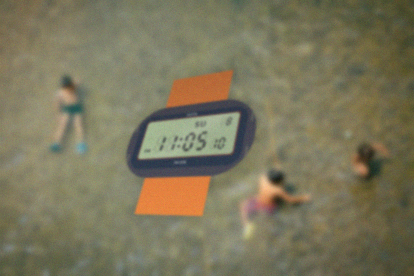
{"hour": 11, "minute": 5, "second": 10}
